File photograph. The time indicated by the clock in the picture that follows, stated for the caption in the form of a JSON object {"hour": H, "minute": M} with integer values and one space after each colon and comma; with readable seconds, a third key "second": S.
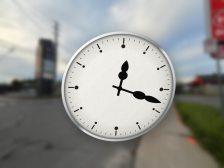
{"hour": 12, "minute": 18}
